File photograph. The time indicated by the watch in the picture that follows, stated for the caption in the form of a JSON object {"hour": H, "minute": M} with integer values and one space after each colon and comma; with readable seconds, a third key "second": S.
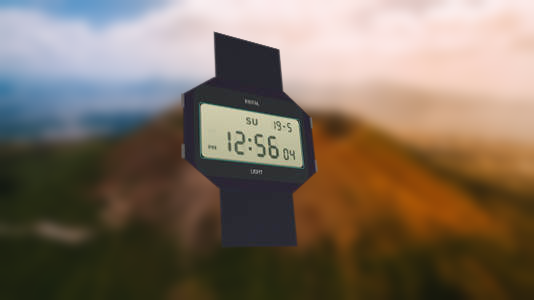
{"hour": 12, "minute": 56, "second": 4}
